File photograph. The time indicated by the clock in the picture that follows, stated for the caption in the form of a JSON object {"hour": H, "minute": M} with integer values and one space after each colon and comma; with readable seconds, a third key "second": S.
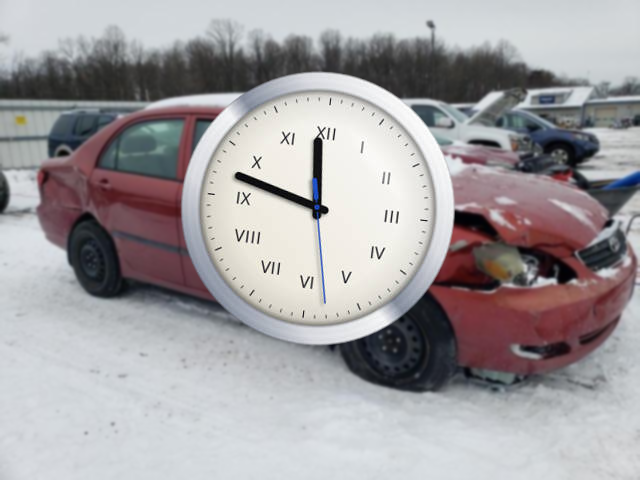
{"hour": 11, "minute": 47, "second": 28}
